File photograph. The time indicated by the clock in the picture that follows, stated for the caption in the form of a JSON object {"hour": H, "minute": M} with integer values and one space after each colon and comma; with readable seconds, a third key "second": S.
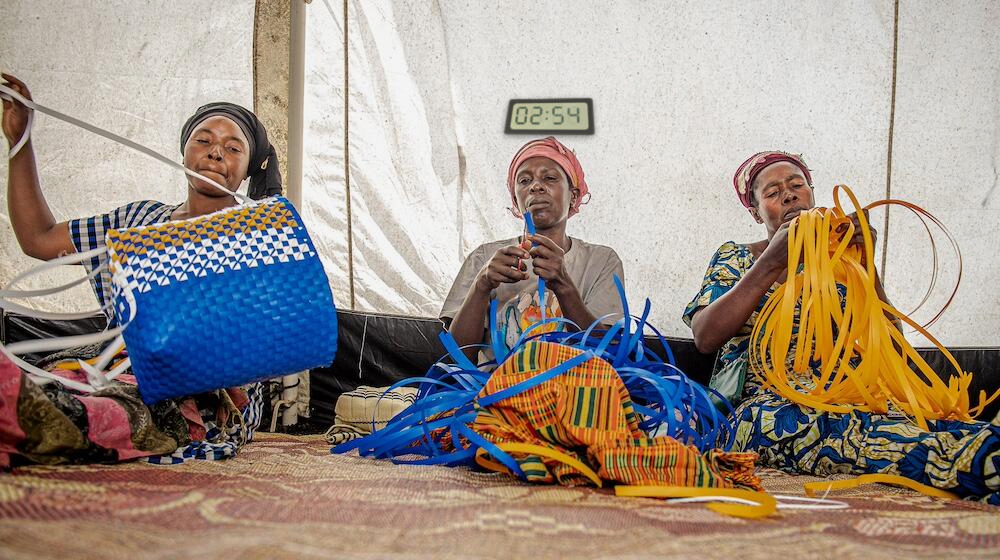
{"hour": 2, "minute": 54}
